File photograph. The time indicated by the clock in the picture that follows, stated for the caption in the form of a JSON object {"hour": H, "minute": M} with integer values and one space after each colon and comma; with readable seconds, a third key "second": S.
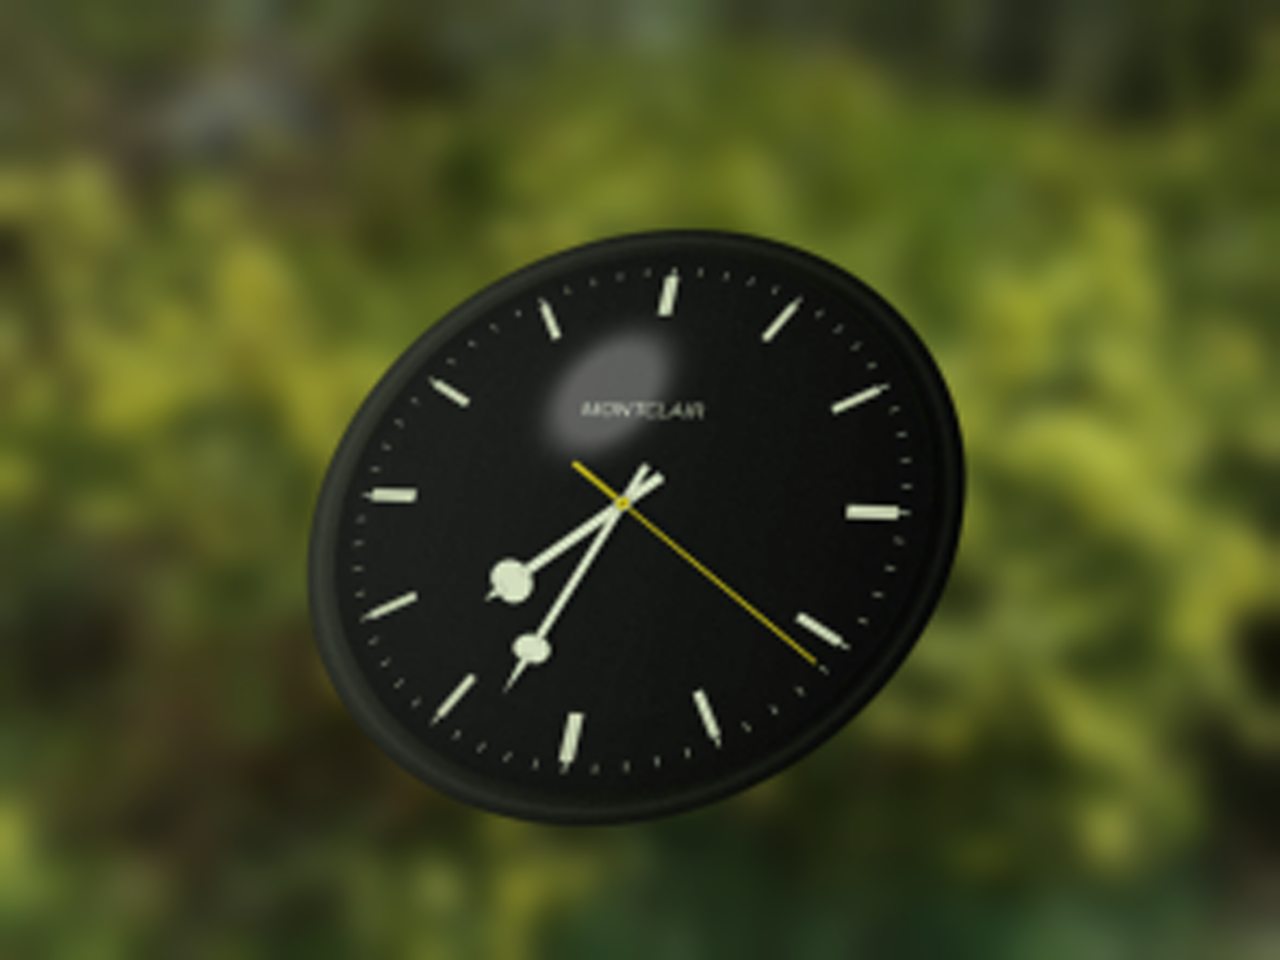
{"hour": 7, "minute": 33, "second": 21}
